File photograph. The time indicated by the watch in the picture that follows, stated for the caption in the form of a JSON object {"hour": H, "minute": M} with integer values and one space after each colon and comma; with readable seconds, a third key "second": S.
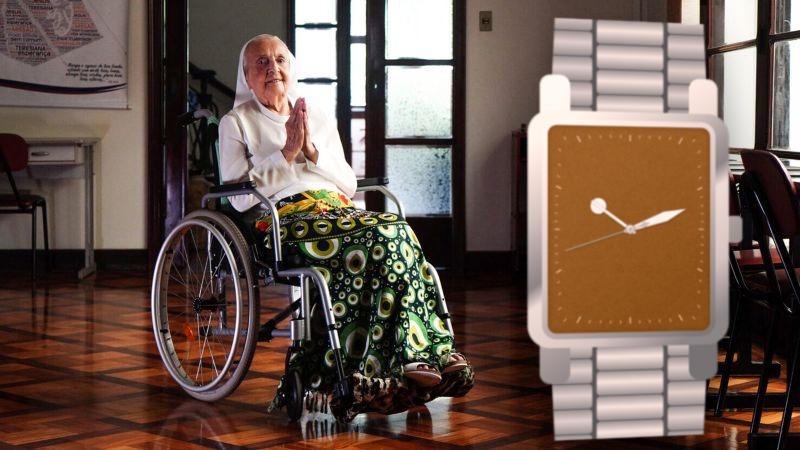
{"hour": 10, "minute": 11, "second": 42}
